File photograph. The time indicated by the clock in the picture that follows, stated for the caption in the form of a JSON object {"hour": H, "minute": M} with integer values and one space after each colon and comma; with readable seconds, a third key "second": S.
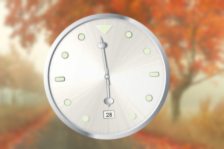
{"hour": 5, "minute": 59}
